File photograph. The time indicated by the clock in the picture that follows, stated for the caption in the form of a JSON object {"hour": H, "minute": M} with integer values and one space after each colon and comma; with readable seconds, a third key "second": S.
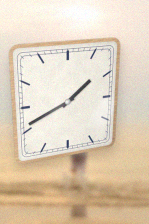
{"hour": 1, "minute": 41}
